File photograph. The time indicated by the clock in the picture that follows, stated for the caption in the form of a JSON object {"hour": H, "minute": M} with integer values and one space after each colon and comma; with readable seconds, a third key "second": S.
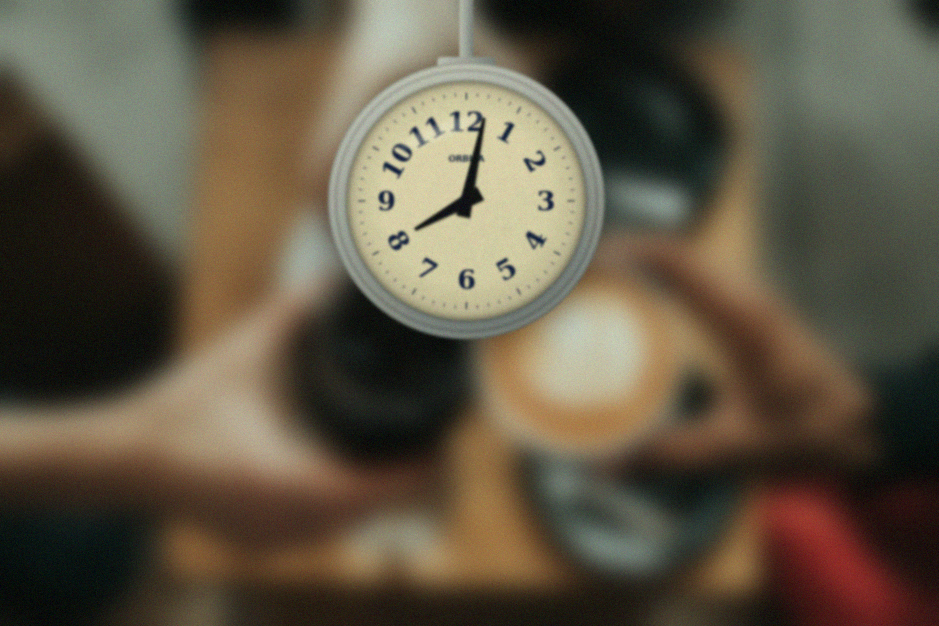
{"hour": 8, "minute": 2}
